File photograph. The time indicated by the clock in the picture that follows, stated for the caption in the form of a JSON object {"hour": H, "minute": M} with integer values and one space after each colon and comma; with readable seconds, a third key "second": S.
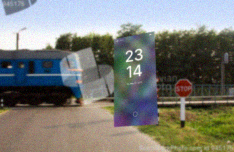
{"hour": 23, "minute": 14}
